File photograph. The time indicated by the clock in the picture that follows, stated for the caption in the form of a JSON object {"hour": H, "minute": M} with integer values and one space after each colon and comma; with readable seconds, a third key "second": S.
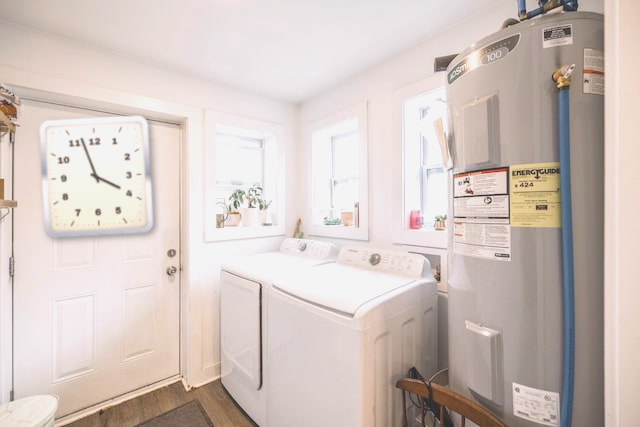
{"hour": 3, "minute": 57}
